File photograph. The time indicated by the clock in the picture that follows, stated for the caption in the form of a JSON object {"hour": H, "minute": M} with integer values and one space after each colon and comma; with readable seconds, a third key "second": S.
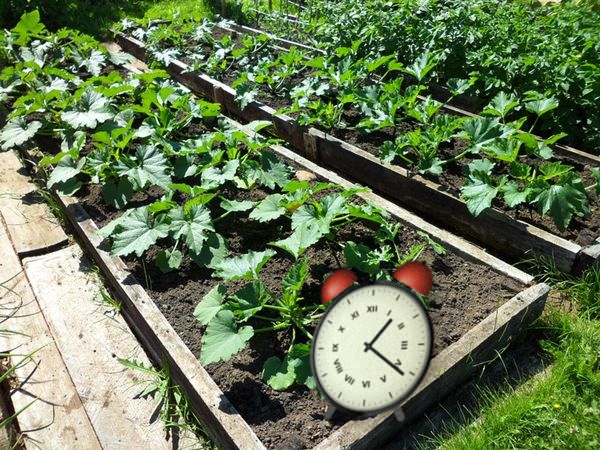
{"hour": 1, "minute": 21}
